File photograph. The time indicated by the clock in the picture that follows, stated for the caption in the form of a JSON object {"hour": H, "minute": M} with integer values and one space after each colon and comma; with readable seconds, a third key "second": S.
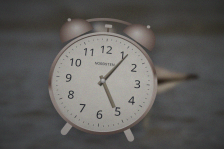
{"hour": 5, "minute": 6}
